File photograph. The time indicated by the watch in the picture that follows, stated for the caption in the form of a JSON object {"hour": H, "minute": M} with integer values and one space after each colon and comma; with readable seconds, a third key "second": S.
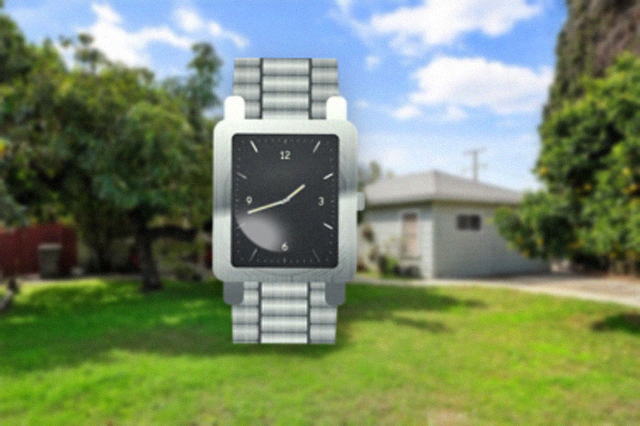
{"hour": 1, "minute": 42}
